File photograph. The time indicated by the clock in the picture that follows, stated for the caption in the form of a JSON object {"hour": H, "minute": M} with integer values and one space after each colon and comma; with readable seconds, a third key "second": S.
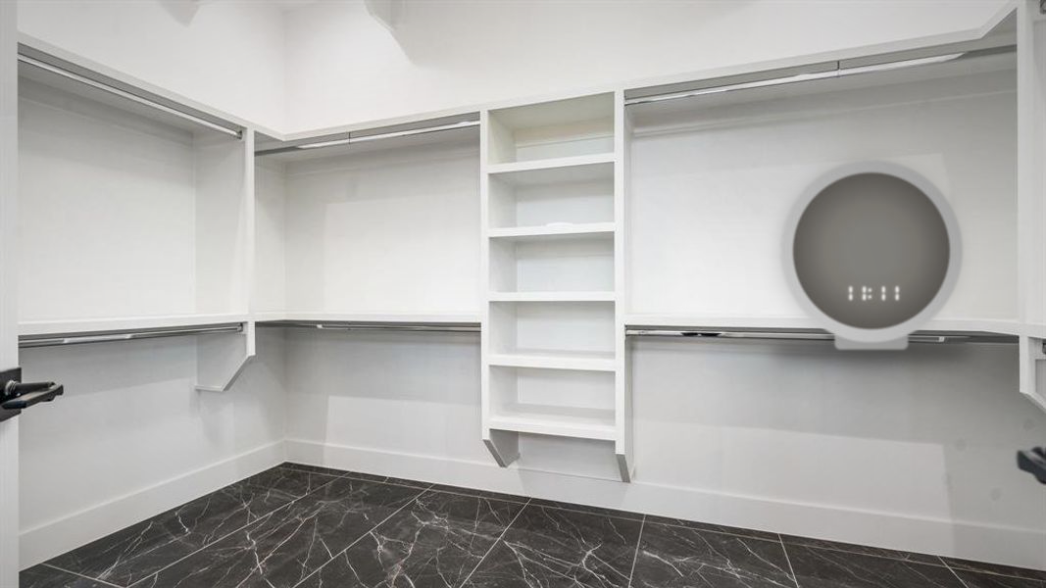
{"hour": 11, "minute": 11}
